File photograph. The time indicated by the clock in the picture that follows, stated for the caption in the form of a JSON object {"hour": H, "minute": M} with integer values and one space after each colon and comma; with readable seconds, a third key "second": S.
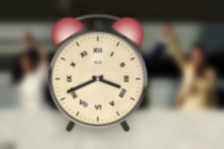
{"hour": 3, "minute": 41}
